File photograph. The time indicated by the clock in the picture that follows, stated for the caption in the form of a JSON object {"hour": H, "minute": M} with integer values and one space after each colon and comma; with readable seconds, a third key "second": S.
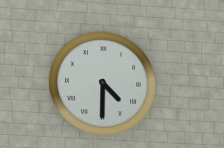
{"hour": 4, "minute": 30}
